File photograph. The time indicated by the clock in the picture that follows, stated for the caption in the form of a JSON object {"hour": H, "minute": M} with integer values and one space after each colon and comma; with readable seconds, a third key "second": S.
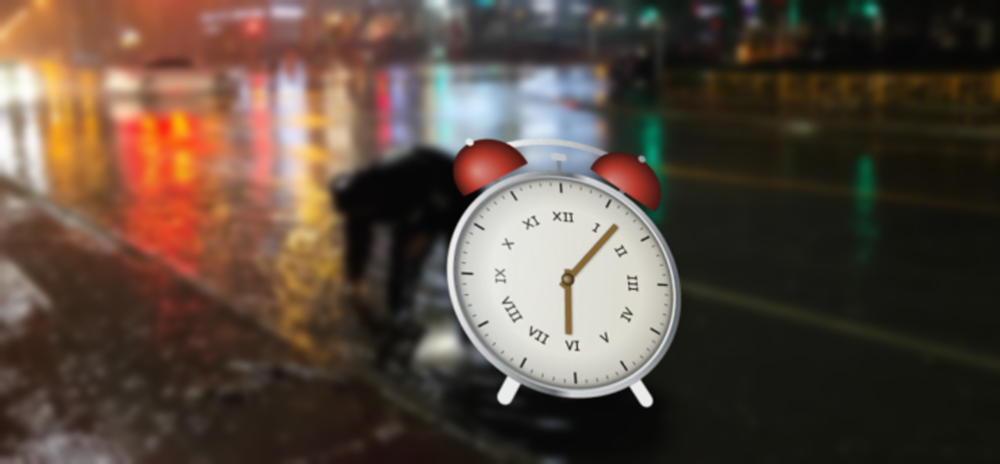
{"hour": 6, "minute": 7}
